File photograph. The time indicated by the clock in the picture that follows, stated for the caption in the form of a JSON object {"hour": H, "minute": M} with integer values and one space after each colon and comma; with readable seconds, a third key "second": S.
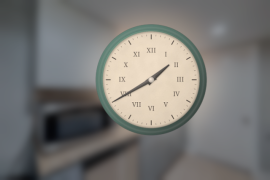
{"hour": 1, "minute": 40}
